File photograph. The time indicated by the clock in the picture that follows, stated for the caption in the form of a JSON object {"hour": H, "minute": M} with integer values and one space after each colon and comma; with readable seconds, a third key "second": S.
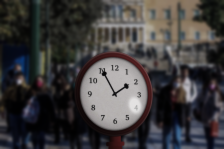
{"hour": 1, "minute": 55}
